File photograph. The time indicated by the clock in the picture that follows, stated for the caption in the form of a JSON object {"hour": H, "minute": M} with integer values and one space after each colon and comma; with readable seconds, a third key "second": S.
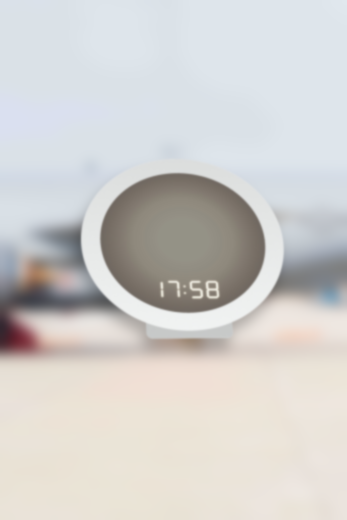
{"hour": 17, "minute": 58}
